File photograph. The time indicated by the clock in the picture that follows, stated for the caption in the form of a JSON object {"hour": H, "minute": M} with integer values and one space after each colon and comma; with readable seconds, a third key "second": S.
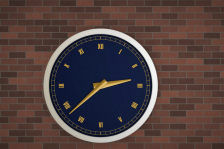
{"hour": 2, "minute": 38}
